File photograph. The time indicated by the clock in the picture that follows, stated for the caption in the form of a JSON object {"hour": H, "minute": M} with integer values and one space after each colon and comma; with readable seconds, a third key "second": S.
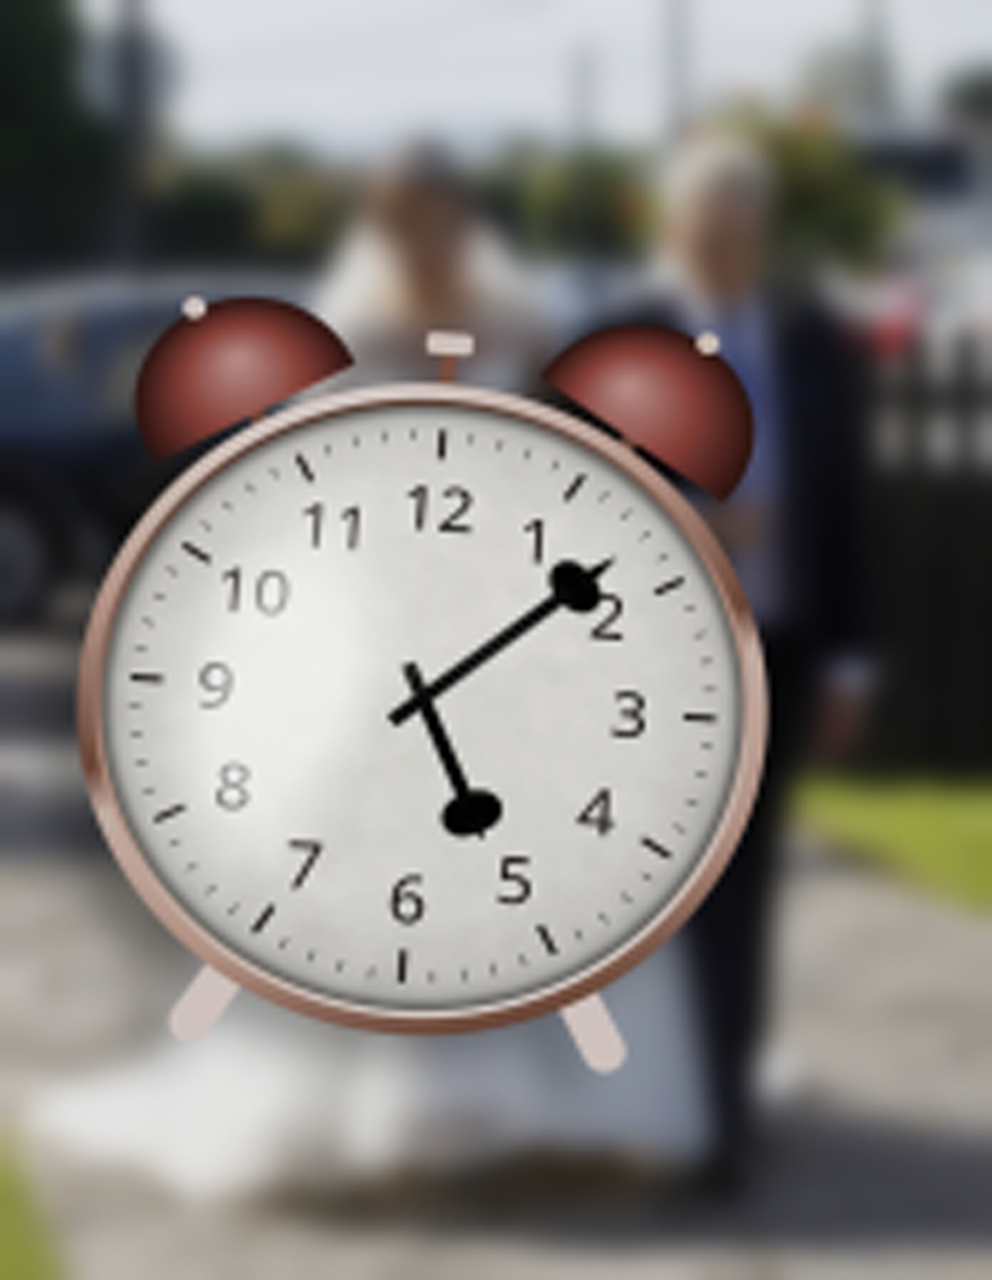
{"hour": 5, "minute": 8}
